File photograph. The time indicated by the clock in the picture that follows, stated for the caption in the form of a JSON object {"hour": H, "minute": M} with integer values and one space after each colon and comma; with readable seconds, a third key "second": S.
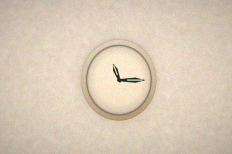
{"hour": 11, "minute": 15}
